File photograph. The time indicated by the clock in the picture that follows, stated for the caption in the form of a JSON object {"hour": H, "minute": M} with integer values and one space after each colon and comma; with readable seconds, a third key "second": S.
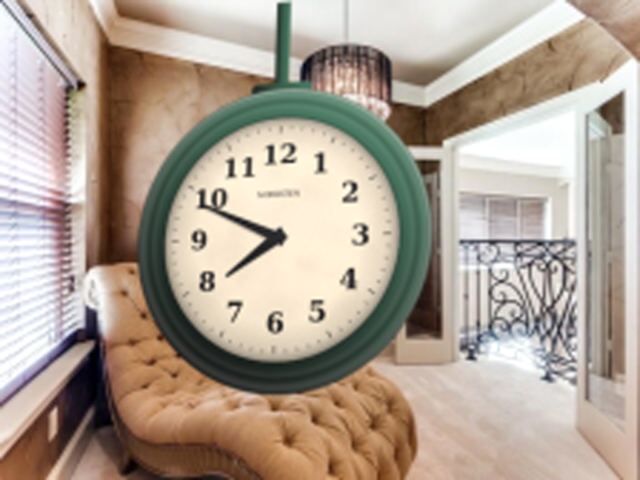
{"hour": 7, "minute": 49}
